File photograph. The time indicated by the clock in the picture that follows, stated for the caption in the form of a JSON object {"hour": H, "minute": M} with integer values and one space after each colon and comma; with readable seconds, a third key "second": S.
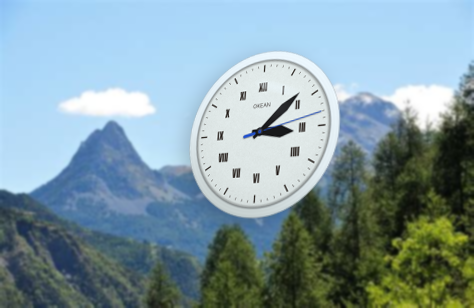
{"hour": 3, "minute": 8, "second": 13}
